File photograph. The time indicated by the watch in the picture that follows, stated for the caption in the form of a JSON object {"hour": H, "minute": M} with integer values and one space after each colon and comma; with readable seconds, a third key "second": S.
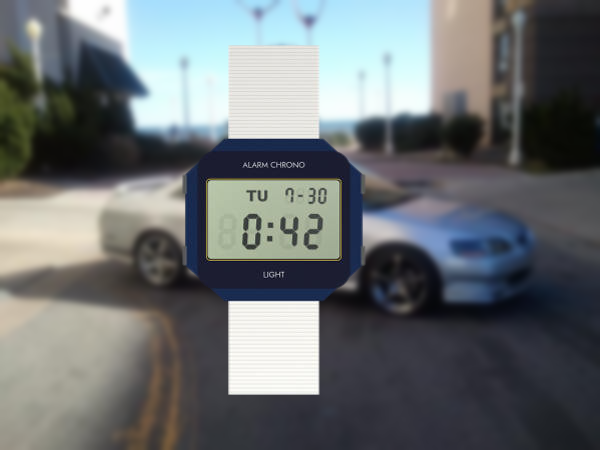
{"hour": 0, "minute": 42}
